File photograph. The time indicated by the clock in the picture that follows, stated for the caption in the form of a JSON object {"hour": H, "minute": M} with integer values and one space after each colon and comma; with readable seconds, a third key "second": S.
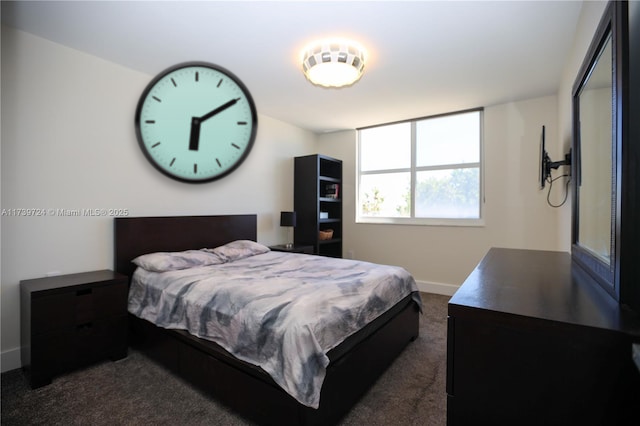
{"hour": 6, "minute": 10}
